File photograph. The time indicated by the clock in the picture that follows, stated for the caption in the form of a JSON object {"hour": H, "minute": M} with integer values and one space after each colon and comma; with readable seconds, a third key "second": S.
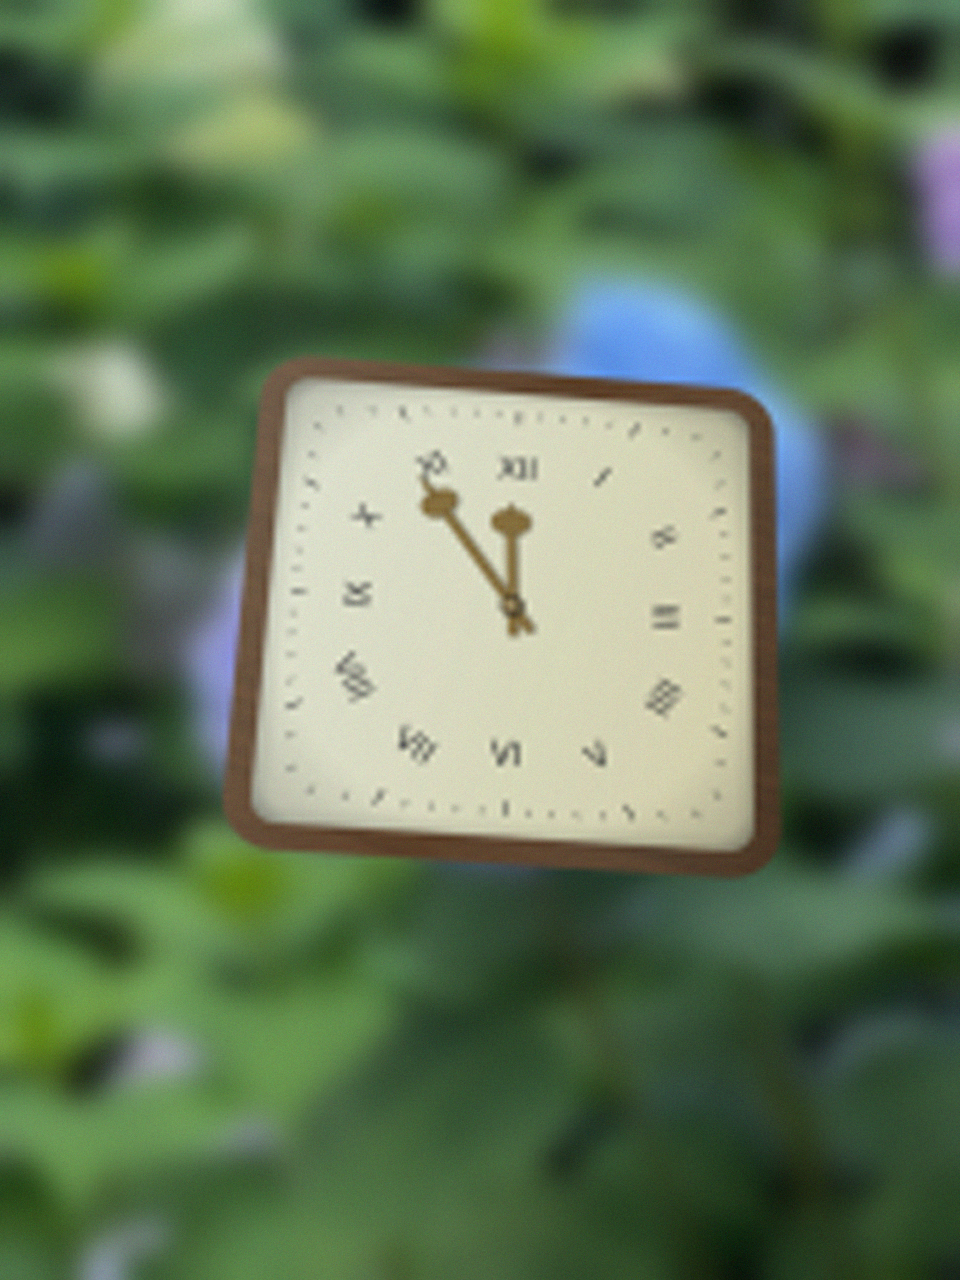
{"hour": 11, "minute": 54}
